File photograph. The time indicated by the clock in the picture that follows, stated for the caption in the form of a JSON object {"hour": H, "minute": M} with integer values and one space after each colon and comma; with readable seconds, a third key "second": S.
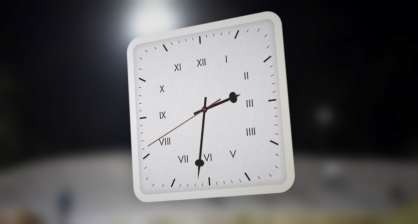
{"hour": 2, "minute": 31, "second": 41}
